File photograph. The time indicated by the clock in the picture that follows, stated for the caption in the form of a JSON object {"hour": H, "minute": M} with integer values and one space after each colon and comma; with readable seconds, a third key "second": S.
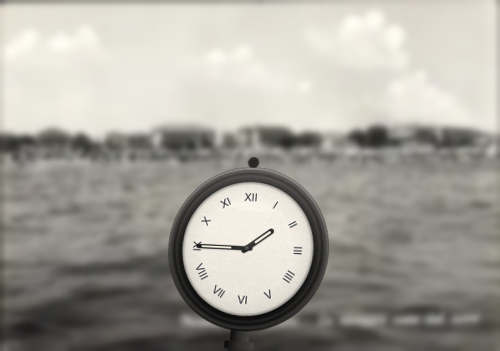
{"hour": 1, "minute": 45}
